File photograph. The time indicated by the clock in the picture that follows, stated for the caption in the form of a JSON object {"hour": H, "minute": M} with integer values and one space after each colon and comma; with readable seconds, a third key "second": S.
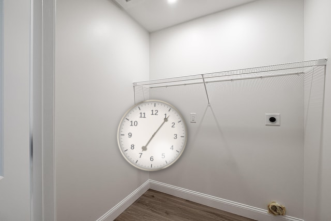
{"hour": 7, "minute": 6}
